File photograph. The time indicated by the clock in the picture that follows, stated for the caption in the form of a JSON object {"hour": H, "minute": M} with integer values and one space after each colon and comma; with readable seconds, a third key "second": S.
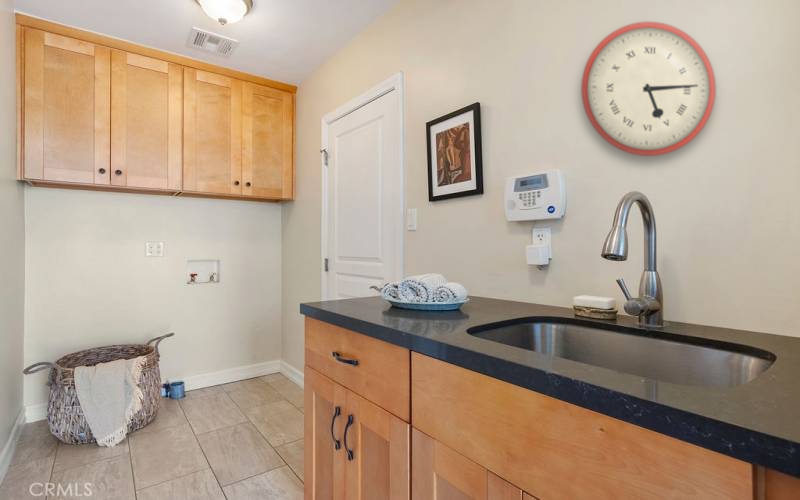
{"hour": 5, "minute": 14}
